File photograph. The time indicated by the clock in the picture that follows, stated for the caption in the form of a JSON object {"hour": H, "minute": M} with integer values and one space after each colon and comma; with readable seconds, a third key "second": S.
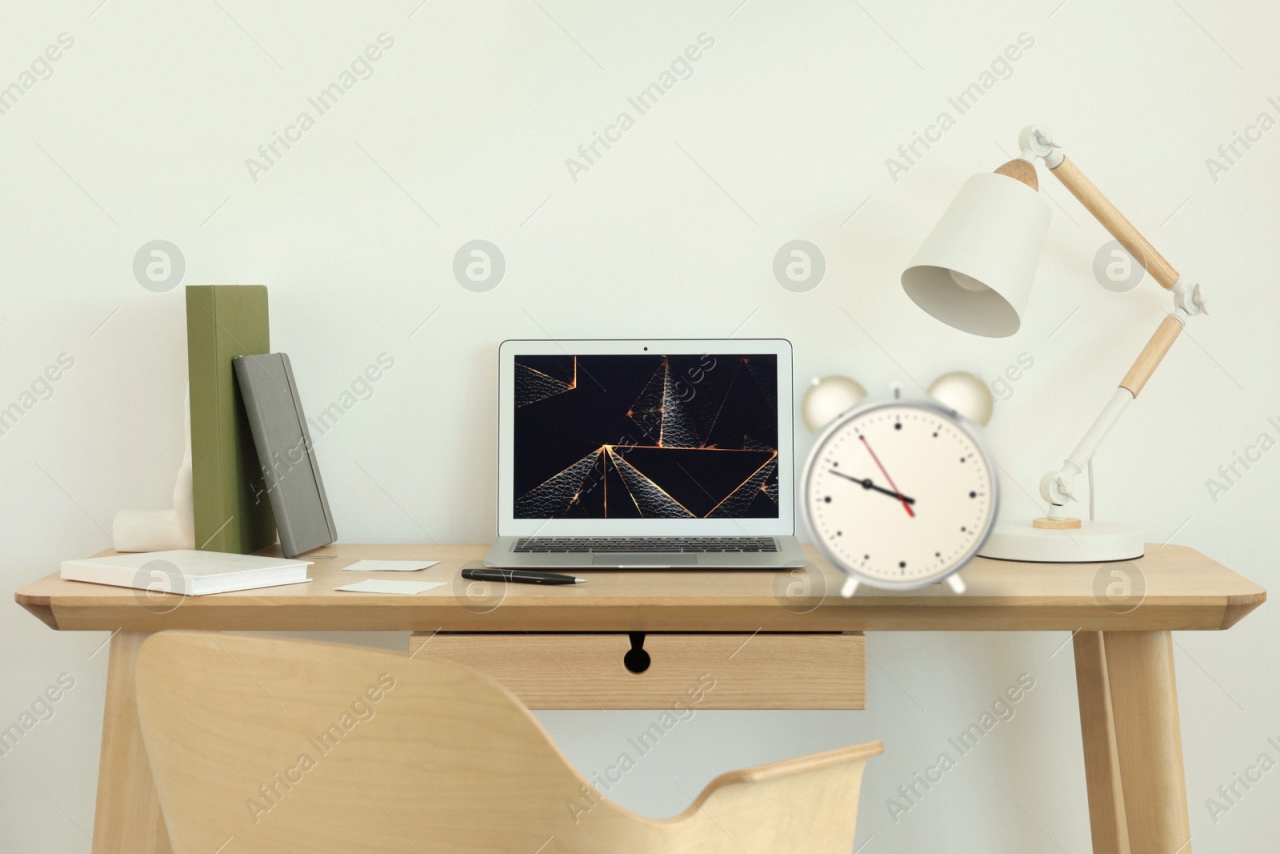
{"hour": 9, "minute": 48, "second": 55}
